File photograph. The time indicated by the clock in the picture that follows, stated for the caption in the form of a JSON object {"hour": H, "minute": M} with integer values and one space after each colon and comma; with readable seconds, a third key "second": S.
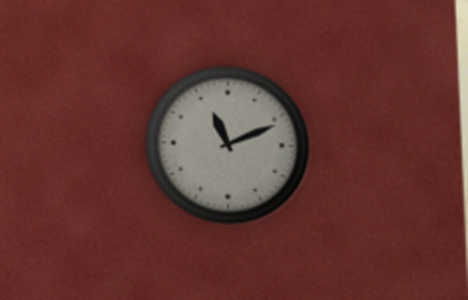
{"hour": 11, "minute": 11}
